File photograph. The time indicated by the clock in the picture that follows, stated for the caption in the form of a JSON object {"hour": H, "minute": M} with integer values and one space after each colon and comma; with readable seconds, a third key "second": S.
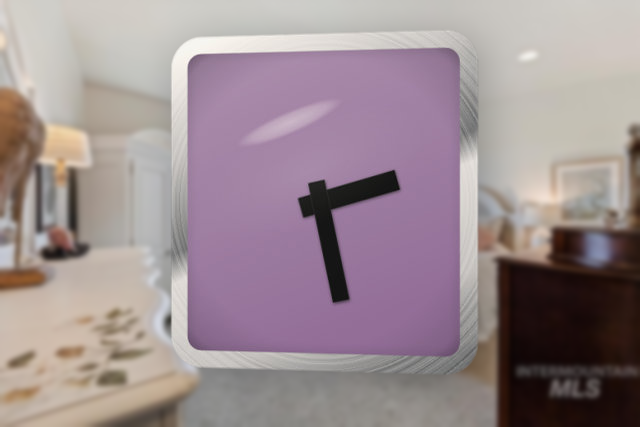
{"hour": 2, "minute": 28}
